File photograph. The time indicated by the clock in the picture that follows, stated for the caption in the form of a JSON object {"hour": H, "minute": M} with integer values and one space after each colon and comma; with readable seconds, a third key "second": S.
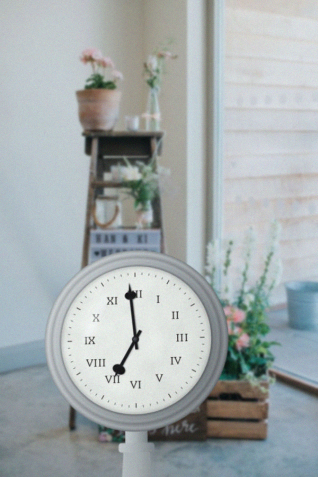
{"hour": 6, "minute": 59}
